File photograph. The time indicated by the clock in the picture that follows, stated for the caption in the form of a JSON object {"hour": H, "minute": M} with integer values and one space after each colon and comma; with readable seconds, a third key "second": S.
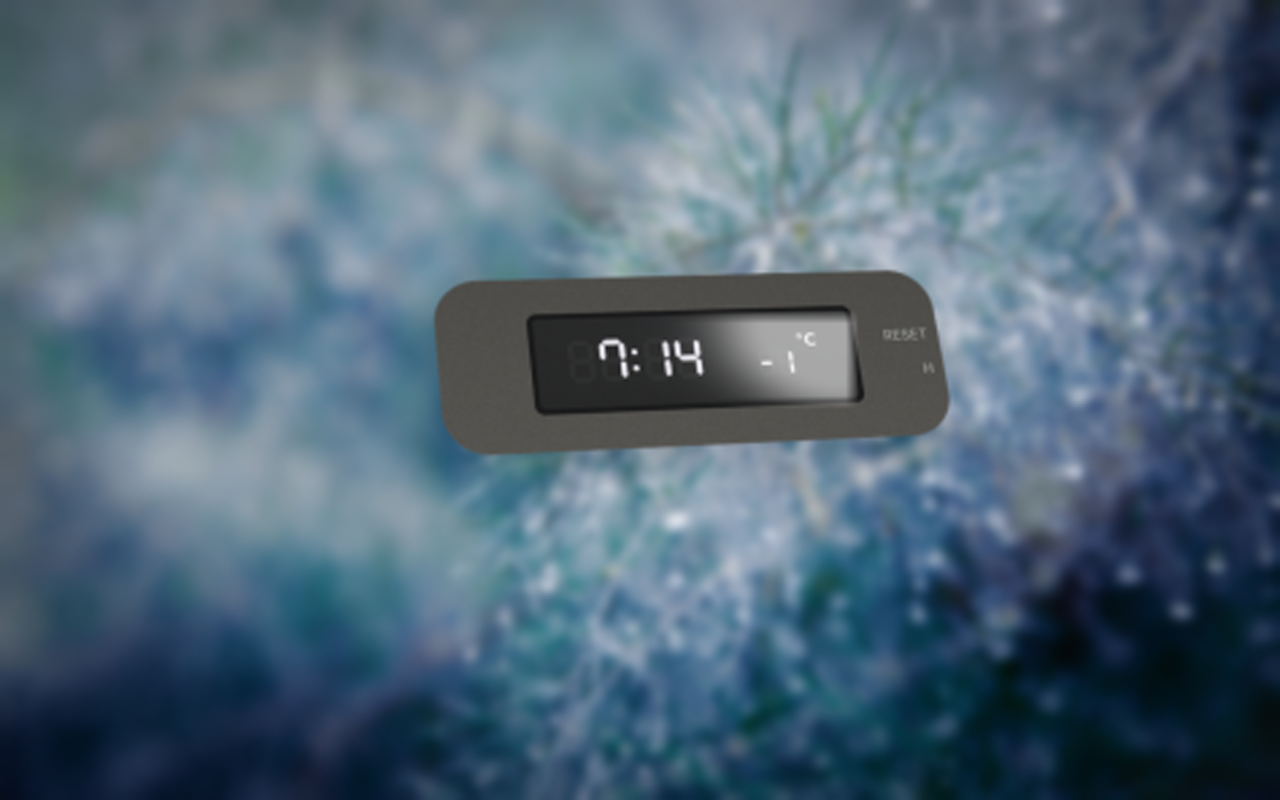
{"hour": 7, "minute": 14}
